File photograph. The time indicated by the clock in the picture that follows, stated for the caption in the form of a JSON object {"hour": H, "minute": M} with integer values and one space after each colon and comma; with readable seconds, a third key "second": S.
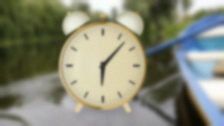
{"hour": 6, "minute": 7}
